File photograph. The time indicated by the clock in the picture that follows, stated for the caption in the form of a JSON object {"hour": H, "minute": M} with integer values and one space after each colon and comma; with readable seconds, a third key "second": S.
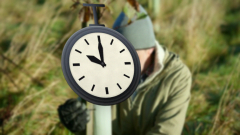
{"hour": 10, "minute": 0}
